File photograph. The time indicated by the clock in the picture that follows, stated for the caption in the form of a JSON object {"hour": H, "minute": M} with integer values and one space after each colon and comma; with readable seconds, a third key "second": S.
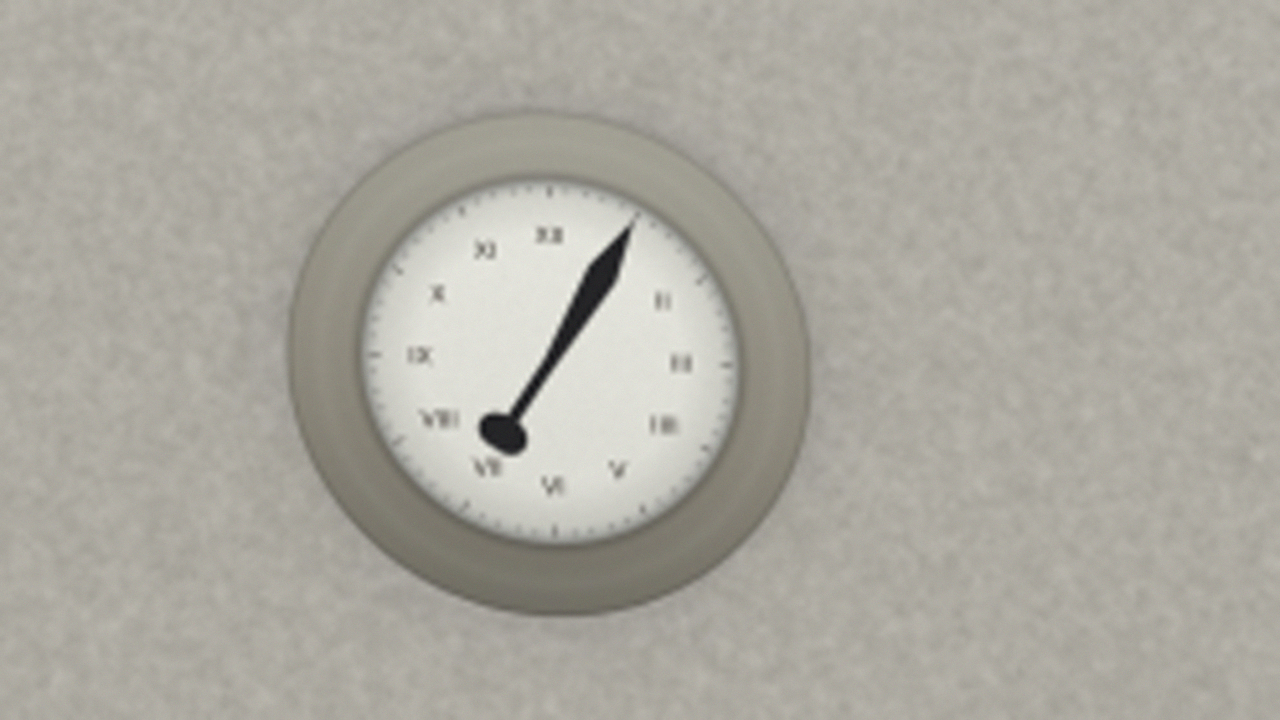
{"hour": 7, "minute": 5}
